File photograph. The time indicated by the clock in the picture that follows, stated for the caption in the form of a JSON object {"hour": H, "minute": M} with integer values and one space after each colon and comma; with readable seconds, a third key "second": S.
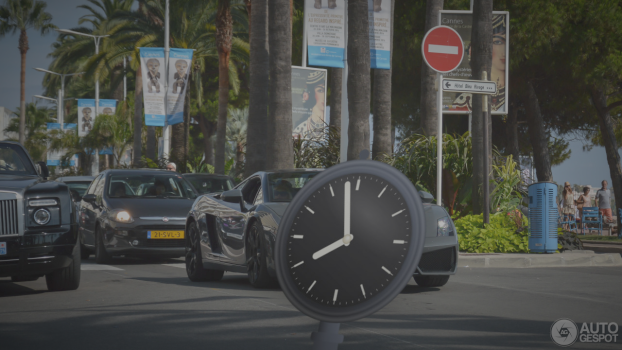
{"hour": 7, "minute": 58}
